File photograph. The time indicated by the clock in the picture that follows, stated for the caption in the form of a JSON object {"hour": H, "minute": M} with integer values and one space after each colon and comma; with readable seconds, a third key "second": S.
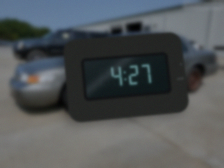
{"hour": 4, "minute": 27}
